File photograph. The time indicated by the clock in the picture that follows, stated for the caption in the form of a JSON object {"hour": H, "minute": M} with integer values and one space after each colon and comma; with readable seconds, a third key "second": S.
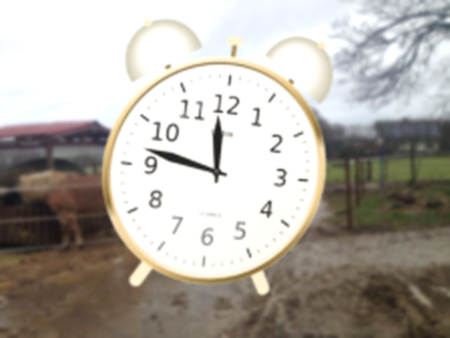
{"hour": 11, "minute": 47}
